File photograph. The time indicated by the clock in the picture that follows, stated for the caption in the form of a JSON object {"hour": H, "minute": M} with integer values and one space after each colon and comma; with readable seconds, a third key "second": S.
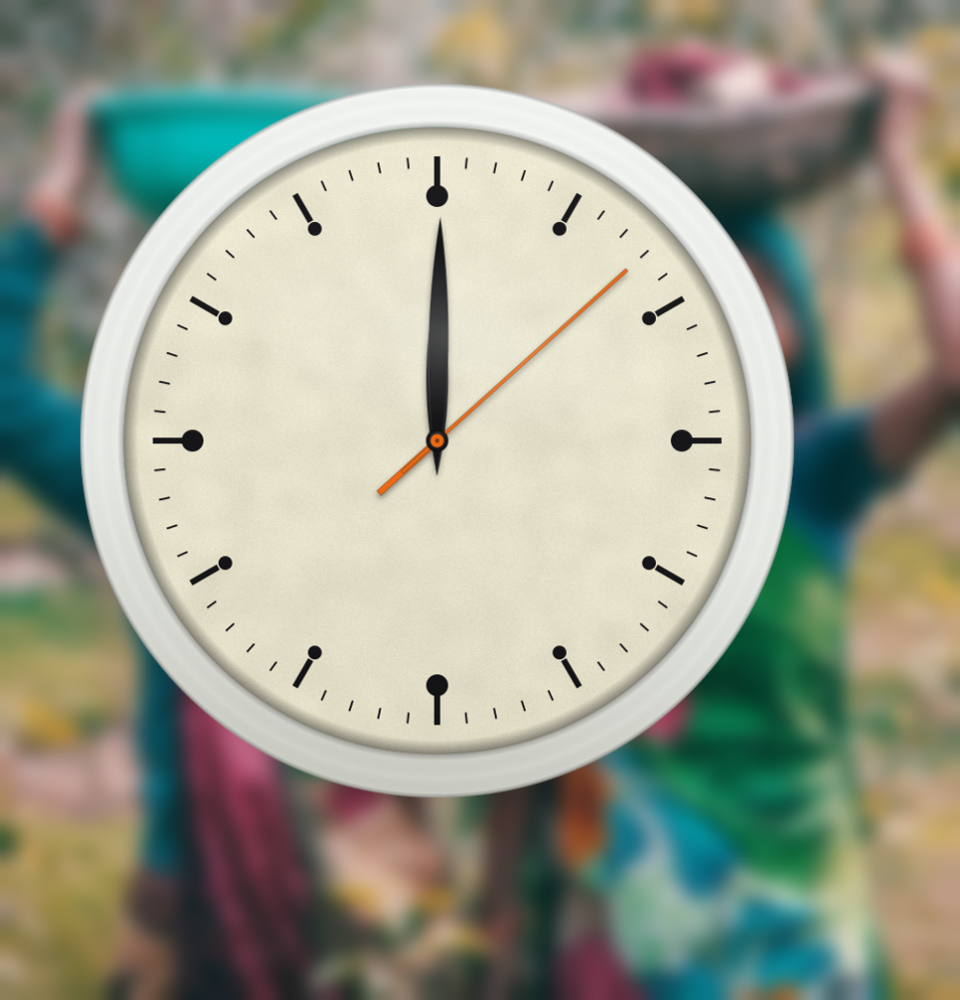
{"hour": 12, "minute": 0, "second": 8}
